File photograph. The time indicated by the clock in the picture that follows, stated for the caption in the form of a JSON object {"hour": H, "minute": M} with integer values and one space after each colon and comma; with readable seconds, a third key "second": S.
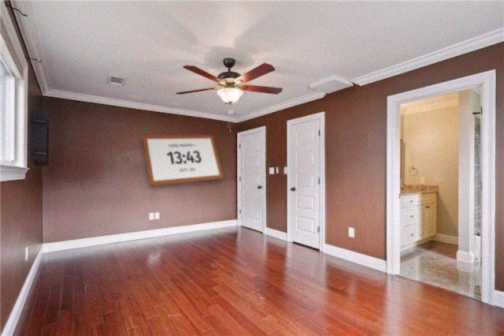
{"hour": 13, "minute": 43}
